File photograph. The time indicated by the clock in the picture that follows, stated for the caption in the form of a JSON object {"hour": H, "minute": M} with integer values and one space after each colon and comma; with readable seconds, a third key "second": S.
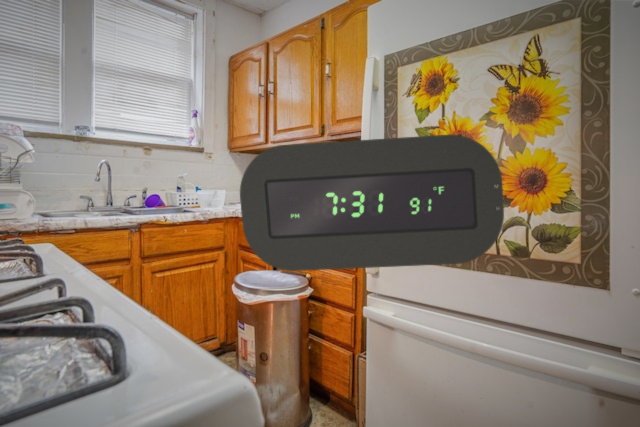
{"hour": 7, "minute": 31}
